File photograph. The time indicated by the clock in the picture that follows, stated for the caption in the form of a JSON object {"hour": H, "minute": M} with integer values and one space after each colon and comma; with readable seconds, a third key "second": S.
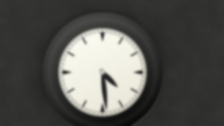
{"hour": 4, "minute": 29}
